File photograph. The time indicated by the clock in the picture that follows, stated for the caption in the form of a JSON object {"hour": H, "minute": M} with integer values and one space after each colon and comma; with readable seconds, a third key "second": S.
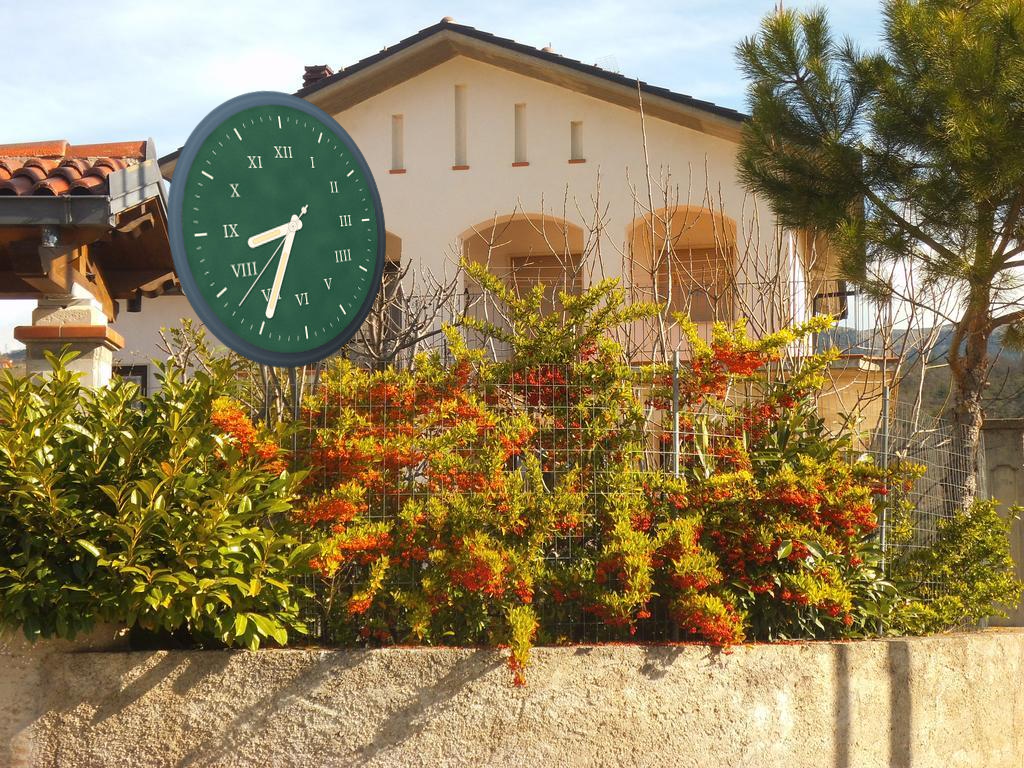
{"hour": 8, "minute": 34, "second": 38}
